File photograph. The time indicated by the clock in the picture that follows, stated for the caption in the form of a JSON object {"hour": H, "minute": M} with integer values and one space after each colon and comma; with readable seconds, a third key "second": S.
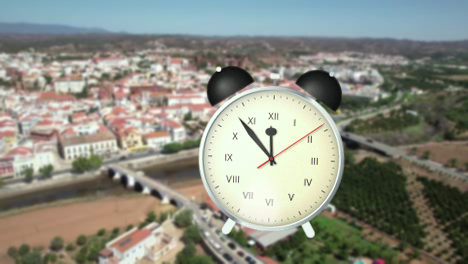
{"hour": 11, "minute": 53, "second": 9}
